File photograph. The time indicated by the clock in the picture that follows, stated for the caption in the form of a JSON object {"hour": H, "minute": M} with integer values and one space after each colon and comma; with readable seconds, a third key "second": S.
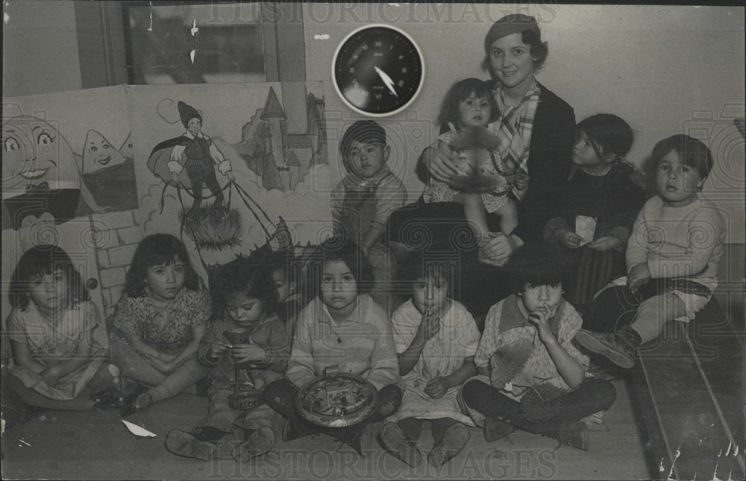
{"hour": 4, "minute": 24}
